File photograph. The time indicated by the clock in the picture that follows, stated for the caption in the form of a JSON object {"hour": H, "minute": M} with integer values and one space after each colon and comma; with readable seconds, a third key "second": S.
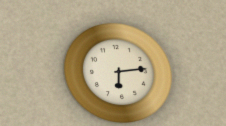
{"hour": 6, "minute": 14}
